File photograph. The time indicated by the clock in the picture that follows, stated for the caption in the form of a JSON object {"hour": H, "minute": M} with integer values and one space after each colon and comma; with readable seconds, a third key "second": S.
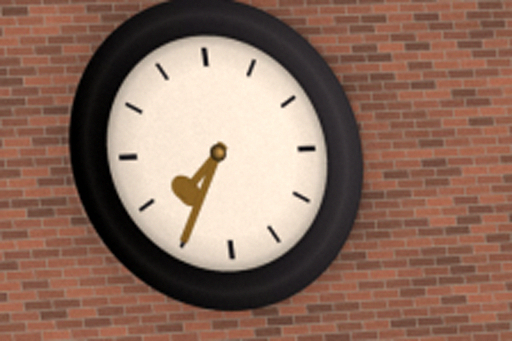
{"hour": 7, "minute": 35}
